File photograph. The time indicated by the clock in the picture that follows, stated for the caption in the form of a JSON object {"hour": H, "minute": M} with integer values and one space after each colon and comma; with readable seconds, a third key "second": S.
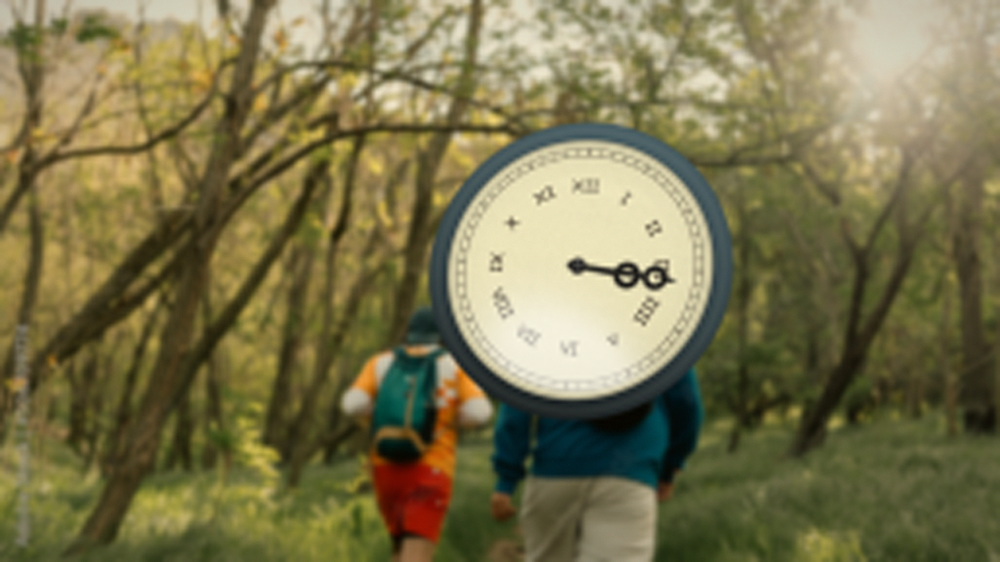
{"hour": 3, "minute": 16}
